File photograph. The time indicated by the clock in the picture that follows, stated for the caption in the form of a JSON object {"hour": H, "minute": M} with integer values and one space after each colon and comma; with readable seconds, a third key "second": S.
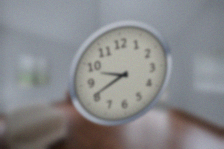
{"hour": 9, "minute": 41}
